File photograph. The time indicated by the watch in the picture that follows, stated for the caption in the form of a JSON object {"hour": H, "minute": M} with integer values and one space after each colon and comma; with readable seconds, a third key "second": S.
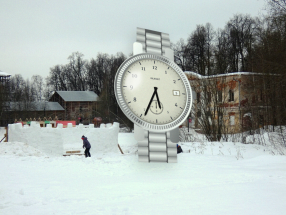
{"hour": 5, "minute": 34}
